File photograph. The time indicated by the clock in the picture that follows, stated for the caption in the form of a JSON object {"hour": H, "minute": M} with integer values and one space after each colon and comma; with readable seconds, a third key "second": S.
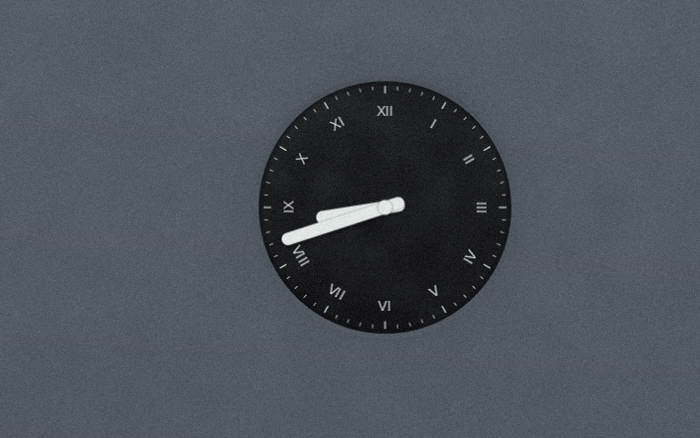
{"hour": 8, "minute": 42}
